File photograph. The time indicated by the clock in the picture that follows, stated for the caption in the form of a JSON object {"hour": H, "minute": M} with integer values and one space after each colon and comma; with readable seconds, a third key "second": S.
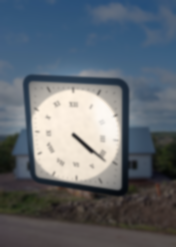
{"hour": 4, "minute": 21}
